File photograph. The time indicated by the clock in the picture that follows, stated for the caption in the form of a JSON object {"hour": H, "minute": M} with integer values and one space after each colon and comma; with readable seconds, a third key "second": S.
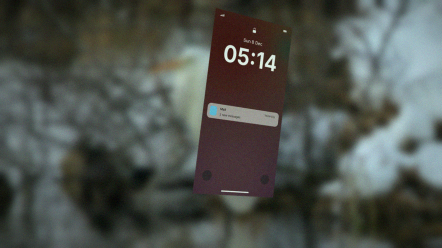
{"hour": 5, "minute": 14}
